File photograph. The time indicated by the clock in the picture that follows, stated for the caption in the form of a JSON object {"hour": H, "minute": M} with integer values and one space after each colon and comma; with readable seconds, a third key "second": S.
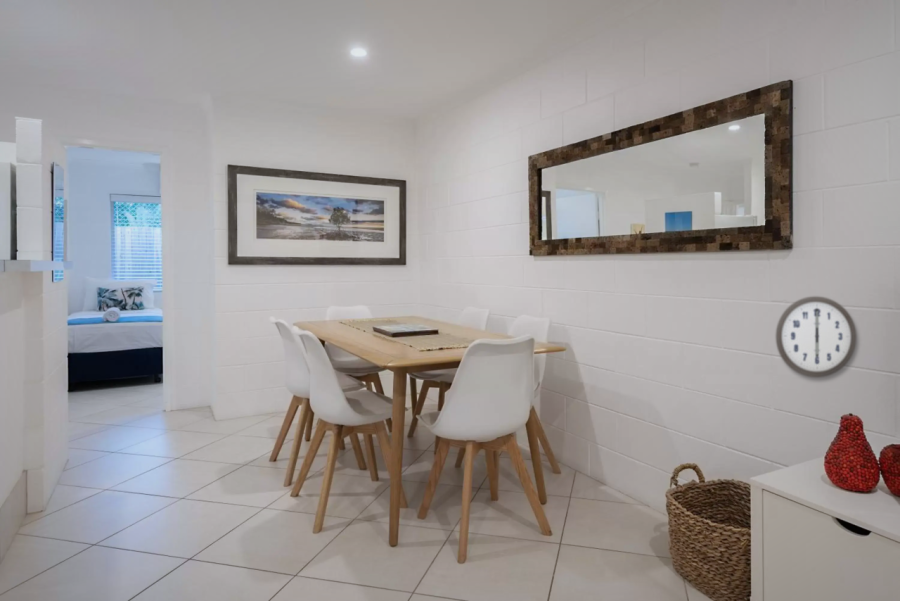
{"hour": 6, "minute": 0}
